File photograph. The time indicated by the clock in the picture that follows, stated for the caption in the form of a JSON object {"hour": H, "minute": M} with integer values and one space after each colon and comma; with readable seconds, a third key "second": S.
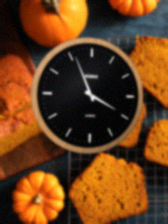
{"hour": 3, "minute": 56}
